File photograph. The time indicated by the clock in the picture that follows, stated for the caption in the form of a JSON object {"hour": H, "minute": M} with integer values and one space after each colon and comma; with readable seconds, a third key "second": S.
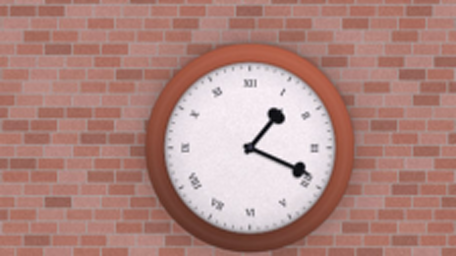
{"hour": 1, "minute": 19}
